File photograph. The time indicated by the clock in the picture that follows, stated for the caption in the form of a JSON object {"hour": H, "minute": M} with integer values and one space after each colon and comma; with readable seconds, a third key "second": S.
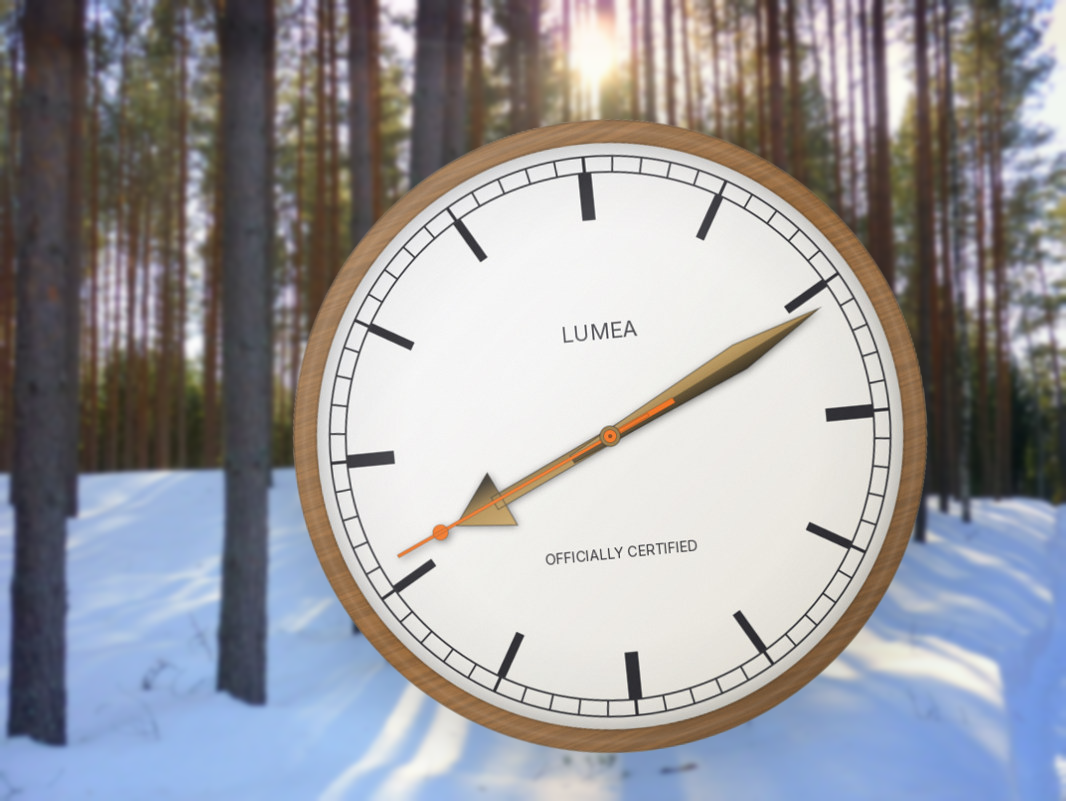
{"hour": 8, "minute": 10, "second": 41}
